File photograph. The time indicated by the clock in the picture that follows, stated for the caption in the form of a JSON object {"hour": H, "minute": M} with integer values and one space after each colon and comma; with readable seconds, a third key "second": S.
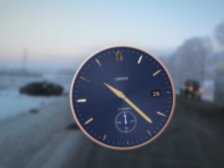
{"hour": 10, "minute": 23}
